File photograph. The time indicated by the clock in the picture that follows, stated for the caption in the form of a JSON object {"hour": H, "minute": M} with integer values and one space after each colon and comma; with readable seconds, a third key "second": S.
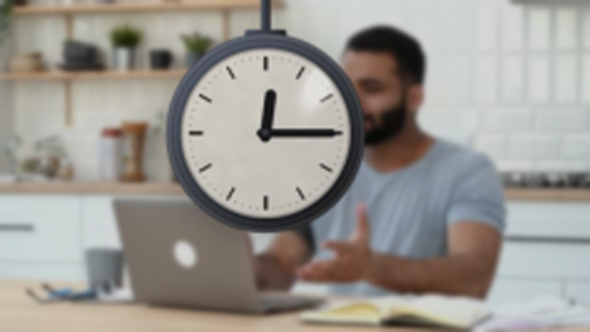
{"hour": 12, "minute": 15}
